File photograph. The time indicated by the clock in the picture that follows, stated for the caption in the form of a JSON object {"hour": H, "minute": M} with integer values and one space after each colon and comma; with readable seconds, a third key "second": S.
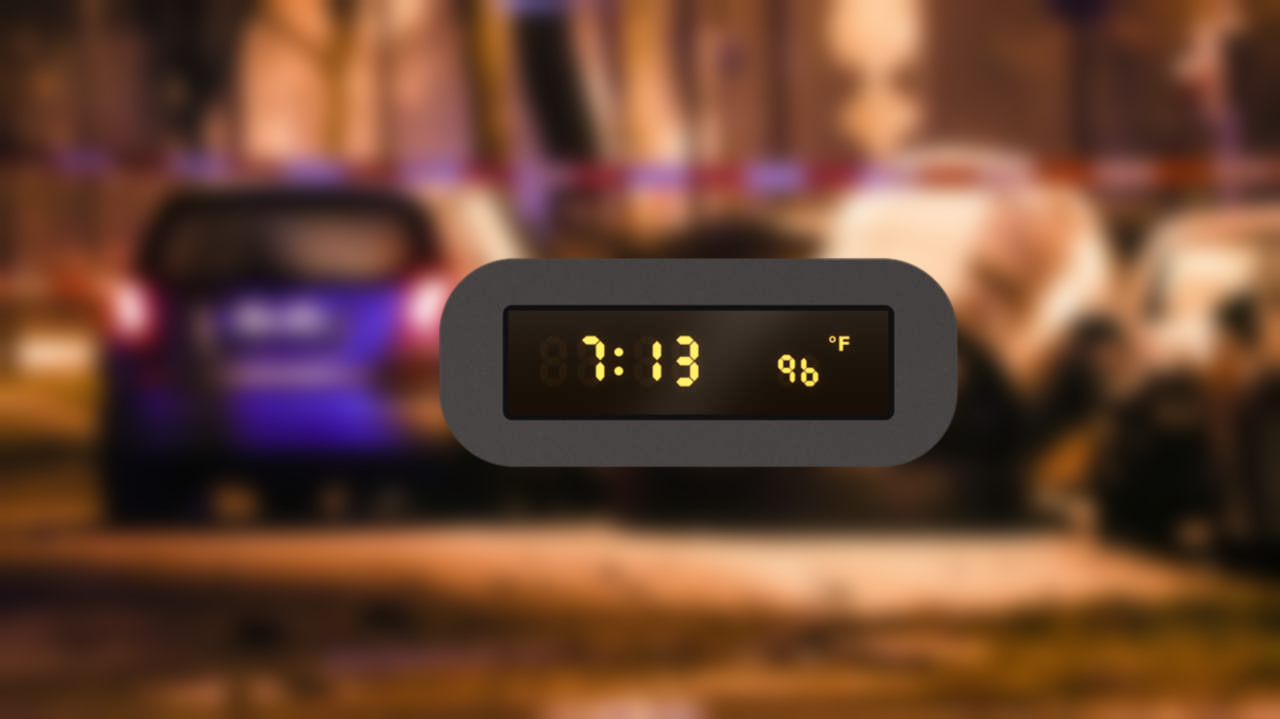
{"hour": 7, "minute": 13}
